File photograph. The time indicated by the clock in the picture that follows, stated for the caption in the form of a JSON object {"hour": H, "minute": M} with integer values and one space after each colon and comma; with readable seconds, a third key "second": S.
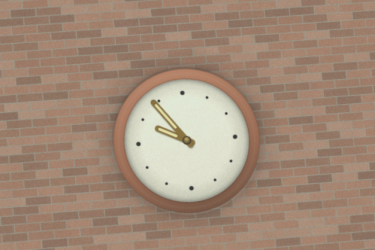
{"hour": 9, "minute": 54}
